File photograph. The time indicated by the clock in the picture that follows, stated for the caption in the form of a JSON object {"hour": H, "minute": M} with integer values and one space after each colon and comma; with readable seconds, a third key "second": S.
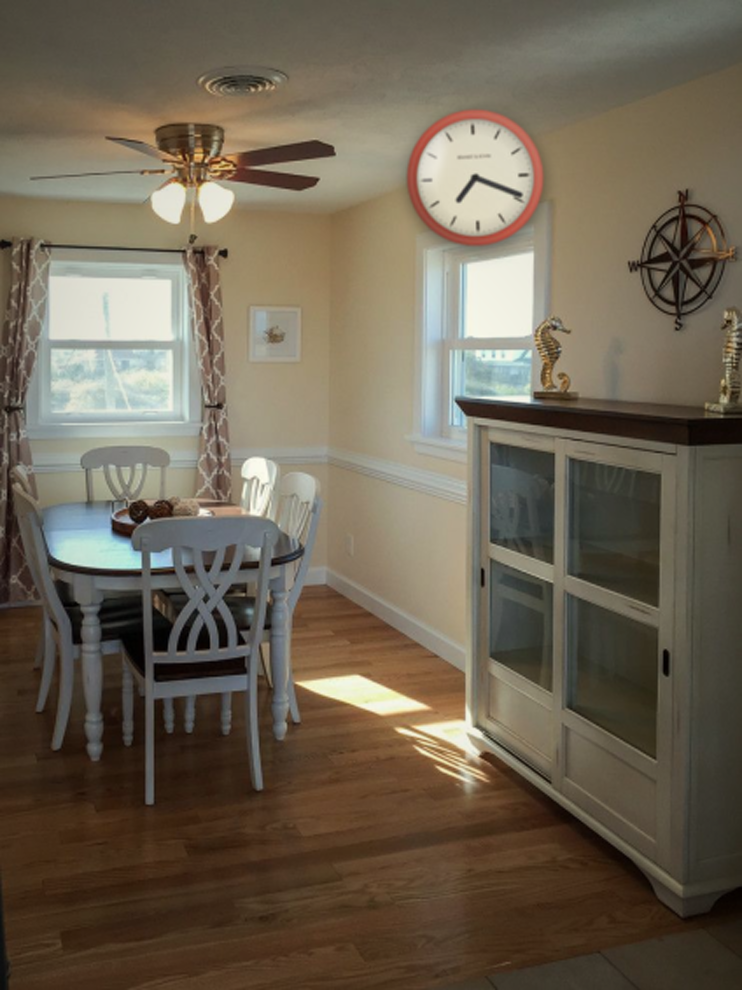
{"hour": 7, "minute": 19}
